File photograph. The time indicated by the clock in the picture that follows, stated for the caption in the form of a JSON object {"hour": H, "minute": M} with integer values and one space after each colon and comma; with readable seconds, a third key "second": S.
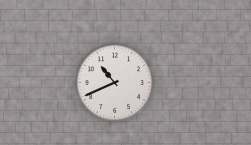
{"hour": 10, "minute": 41}
